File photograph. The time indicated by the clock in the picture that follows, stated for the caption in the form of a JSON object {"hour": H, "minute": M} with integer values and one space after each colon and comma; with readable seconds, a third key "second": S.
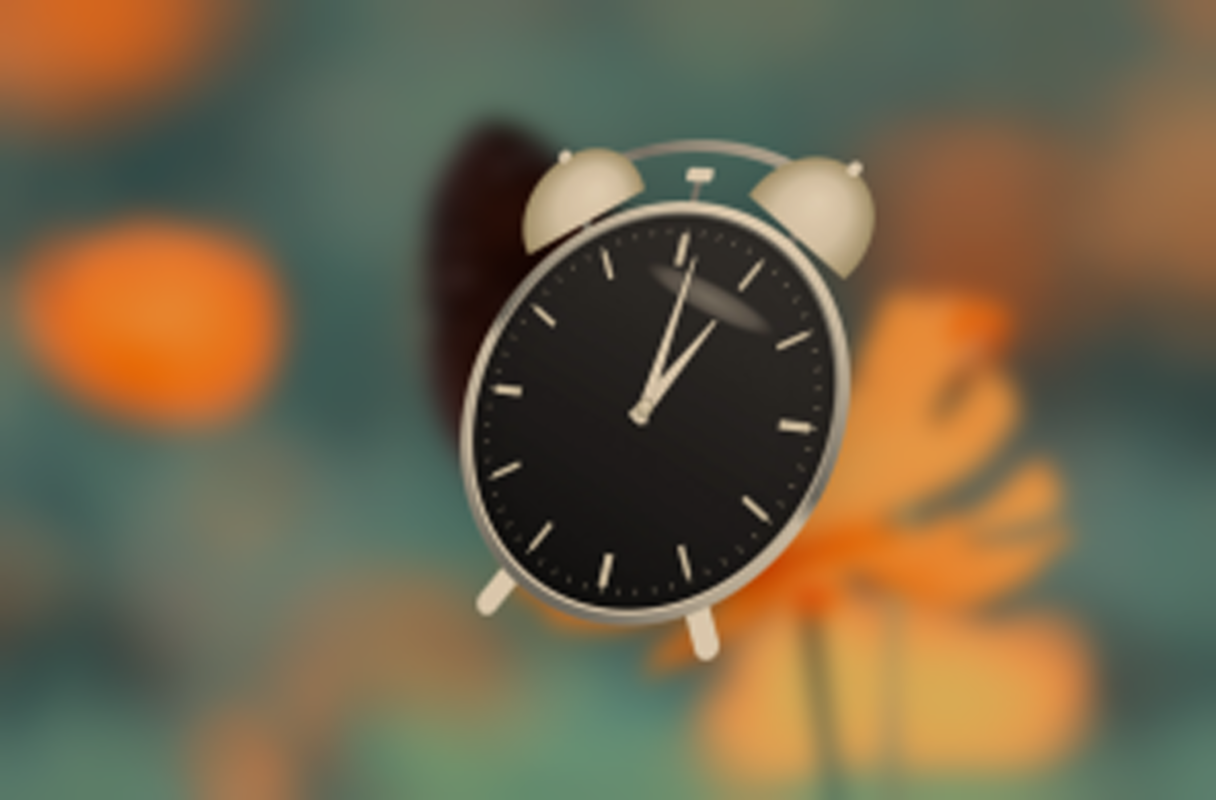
{"hour": 1, "minute": 1}
